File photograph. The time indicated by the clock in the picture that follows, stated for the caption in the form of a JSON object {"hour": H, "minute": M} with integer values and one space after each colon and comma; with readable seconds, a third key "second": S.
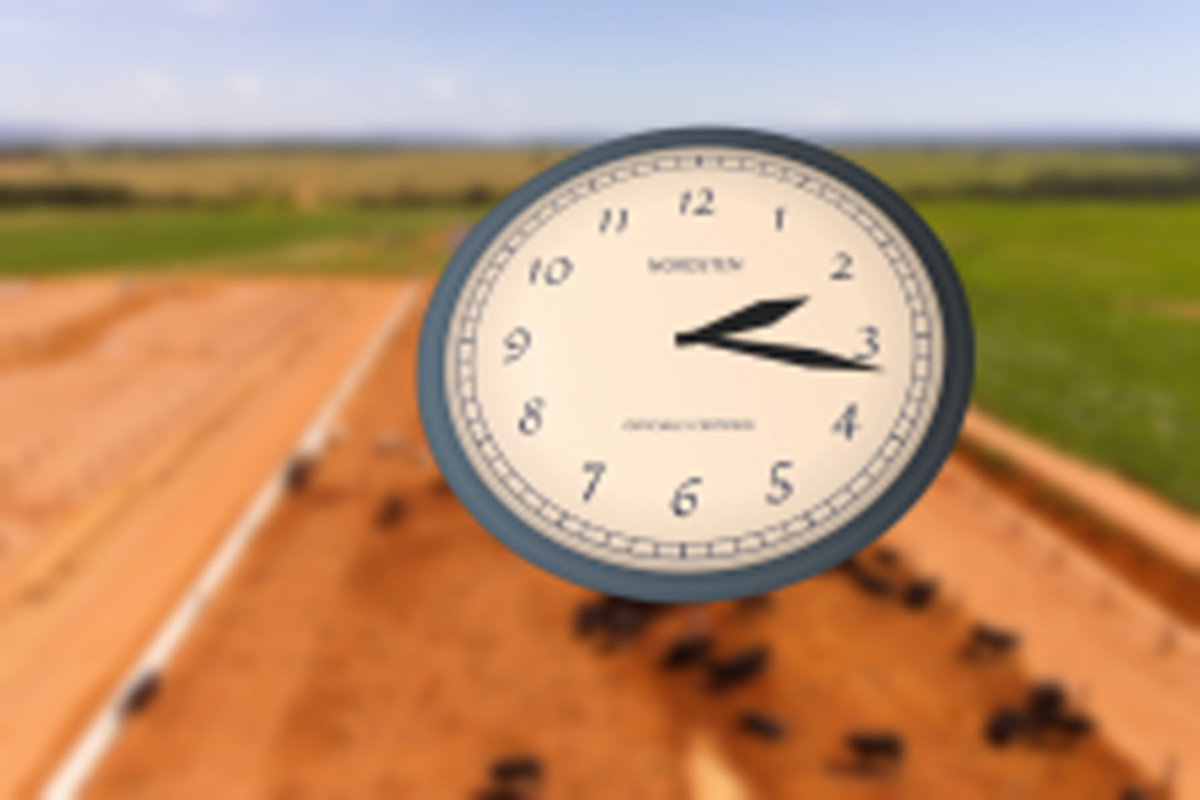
{"hour": 2, "minute": 17}
